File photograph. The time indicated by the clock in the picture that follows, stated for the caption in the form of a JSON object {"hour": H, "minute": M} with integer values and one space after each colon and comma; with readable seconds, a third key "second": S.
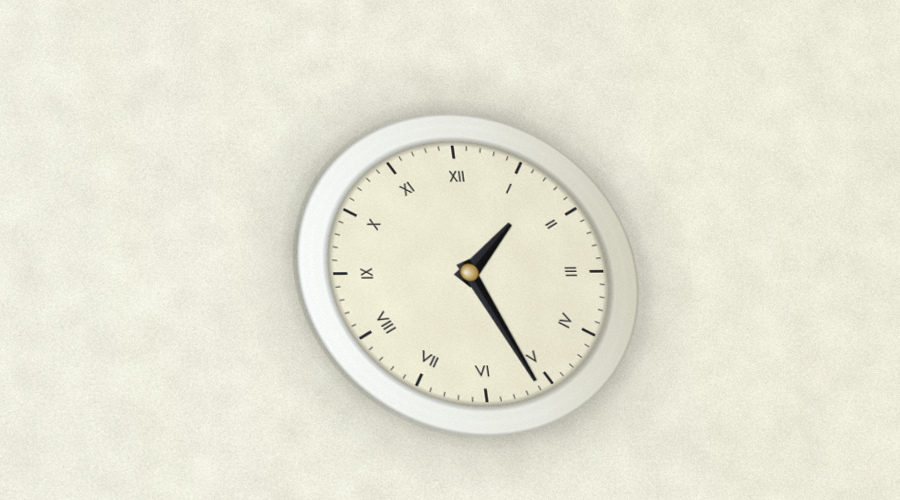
{"hour": 1, "minute": 26}
